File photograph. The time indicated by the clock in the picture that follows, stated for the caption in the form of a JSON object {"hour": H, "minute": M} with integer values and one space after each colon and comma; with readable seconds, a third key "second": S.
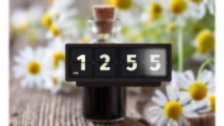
{"hour": 12, "minute": 55}
